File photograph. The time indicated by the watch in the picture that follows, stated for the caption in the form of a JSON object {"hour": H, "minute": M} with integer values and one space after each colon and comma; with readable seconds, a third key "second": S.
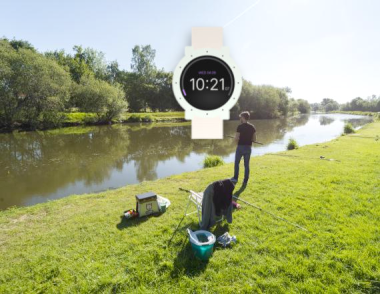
{"hour": 10, "minute": 21}
